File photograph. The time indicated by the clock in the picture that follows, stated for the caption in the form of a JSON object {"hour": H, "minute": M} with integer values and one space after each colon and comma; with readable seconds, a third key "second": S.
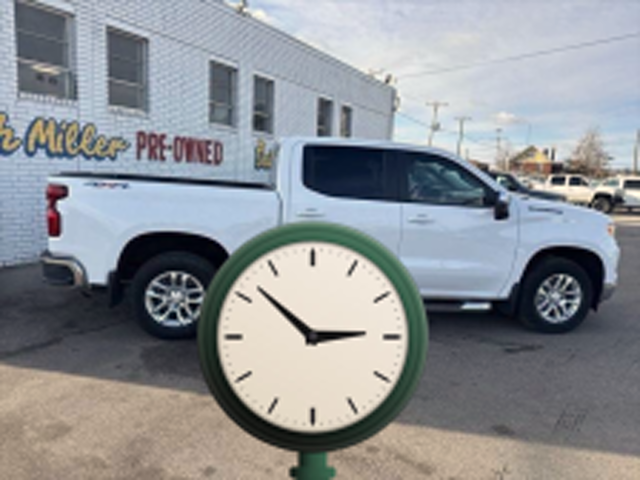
{"hour": 2, "minute": 52}
